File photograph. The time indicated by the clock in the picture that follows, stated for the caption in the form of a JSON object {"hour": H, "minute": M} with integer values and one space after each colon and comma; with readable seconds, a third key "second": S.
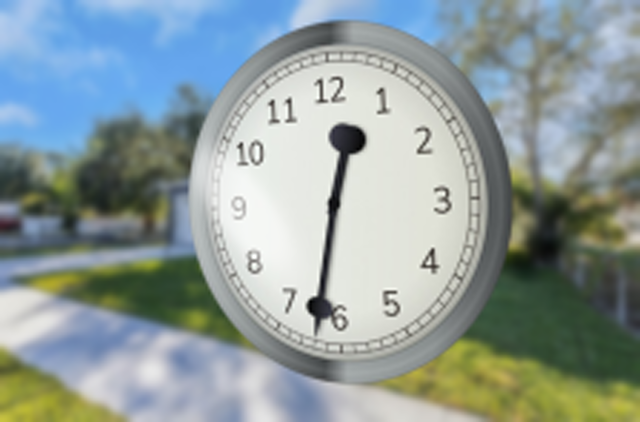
{"hour": 12, "minute": 32}
